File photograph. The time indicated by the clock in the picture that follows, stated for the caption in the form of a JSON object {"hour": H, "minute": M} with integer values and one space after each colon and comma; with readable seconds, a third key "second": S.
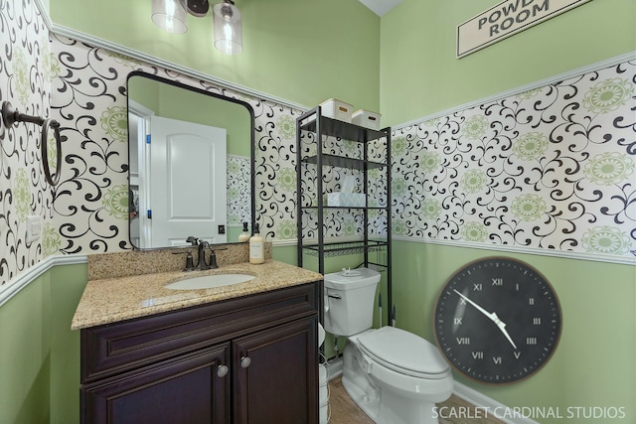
{"hour": 4, "minute": 51}
